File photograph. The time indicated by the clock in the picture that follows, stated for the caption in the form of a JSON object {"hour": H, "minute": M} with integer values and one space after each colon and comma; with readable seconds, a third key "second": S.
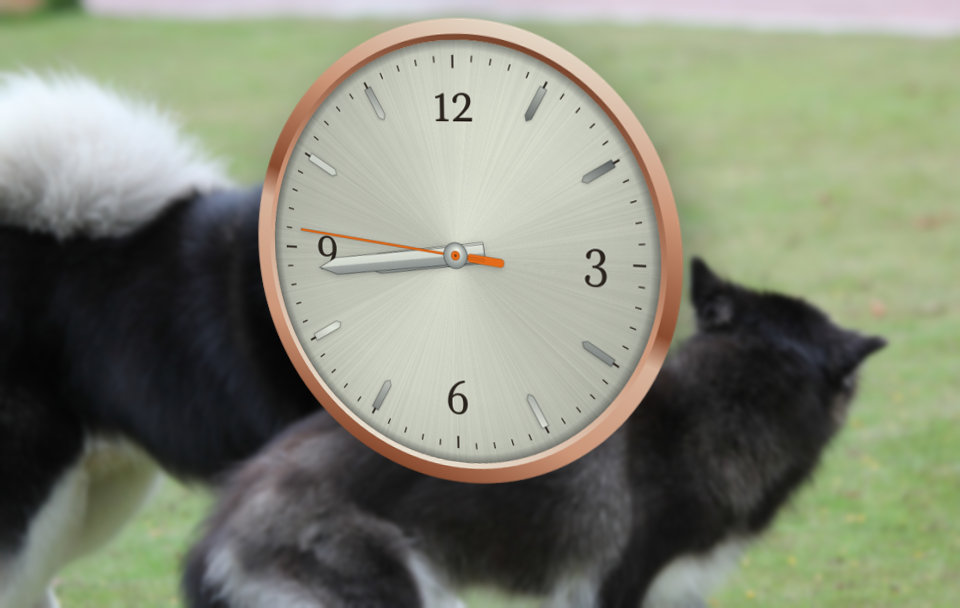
{"hour": 8, "minute": 43, "second": 46}
